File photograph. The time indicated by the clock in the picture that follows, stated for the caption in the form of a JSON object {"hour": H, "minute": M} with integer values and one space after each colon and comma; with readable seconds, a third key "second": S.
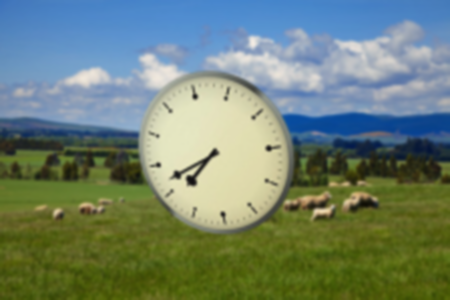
{"hour": 7, "minute": 42}
